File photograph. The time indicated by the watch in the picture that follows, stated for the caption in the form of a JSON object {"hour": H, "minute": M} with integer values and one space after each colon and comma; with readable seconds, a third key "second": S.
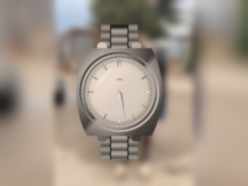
{"hour": 5, "minute": 28}
